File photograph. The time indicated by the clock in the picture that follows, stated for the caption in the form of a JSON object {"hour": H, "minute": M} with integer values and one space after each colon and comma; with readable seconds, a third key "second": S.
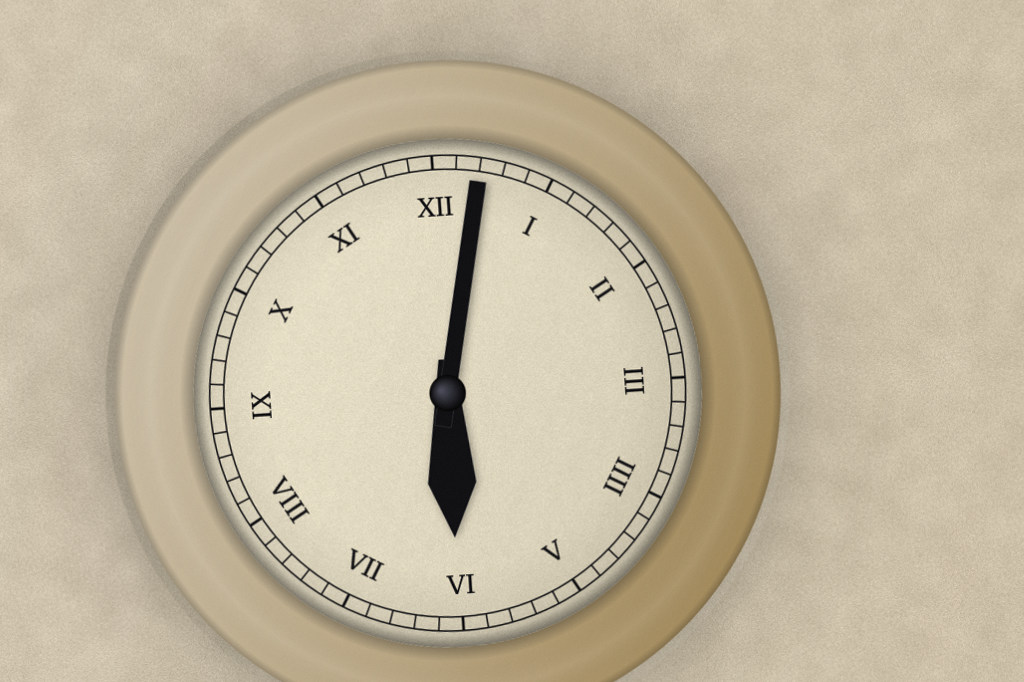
{"hour": 6, "minute": 2}
